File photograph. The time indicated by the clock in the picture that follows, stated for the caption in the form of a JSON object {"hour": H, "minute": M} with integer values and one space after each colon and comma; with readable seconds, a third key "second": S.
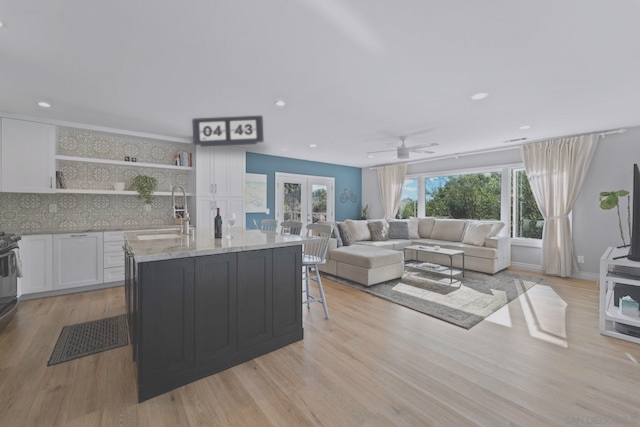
{"hour": 4, "minute": 43}
